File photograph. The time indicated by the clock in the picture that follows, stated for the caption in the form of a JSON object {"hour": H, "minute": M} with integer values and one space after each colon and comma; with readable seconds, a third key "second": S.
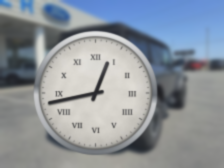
{"hour": 12, "minute": 43}
